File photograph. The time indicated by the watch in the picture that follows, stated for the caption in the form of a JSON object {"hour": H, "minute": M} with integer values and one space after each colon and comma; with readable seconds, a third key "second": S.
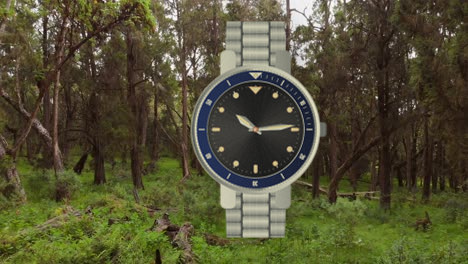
{"hour": 10, "minute": 14}
